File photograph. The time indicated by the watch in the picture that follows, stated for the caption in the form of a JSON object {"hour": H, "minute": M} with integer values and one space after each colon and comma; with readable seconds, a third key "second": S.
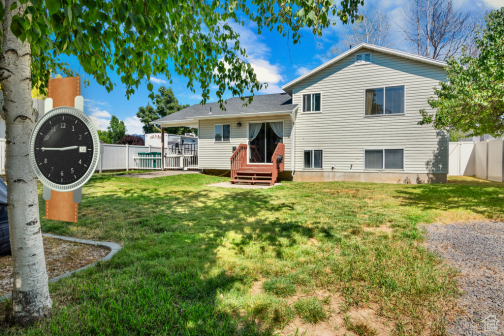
{"hour": 2, "minute": 45}
